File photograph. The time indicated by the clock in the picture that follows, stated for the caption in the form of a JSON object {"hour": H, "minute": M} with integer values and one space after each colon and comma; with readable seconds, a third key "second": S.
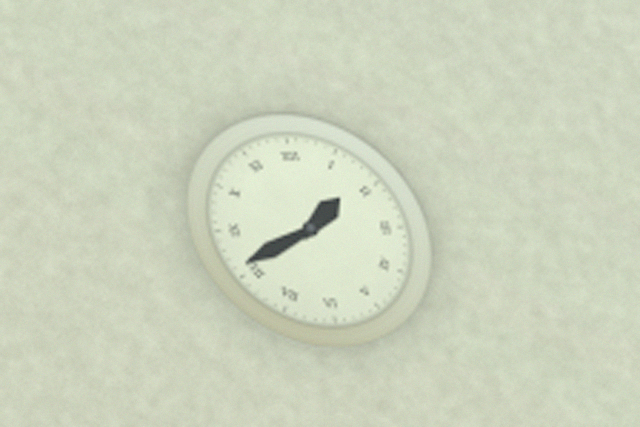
{"hour": 1, "minute": 41}
